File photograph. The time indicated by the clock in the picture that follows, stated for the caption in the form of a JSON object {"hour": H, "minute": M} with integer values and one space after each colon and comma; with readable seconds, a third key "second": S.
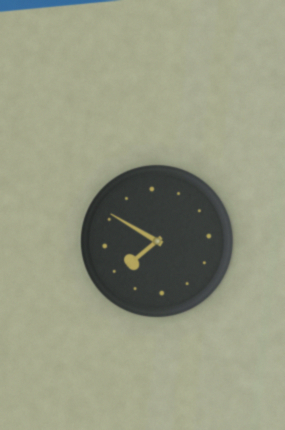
{"hour": 7, "minute": 51}
